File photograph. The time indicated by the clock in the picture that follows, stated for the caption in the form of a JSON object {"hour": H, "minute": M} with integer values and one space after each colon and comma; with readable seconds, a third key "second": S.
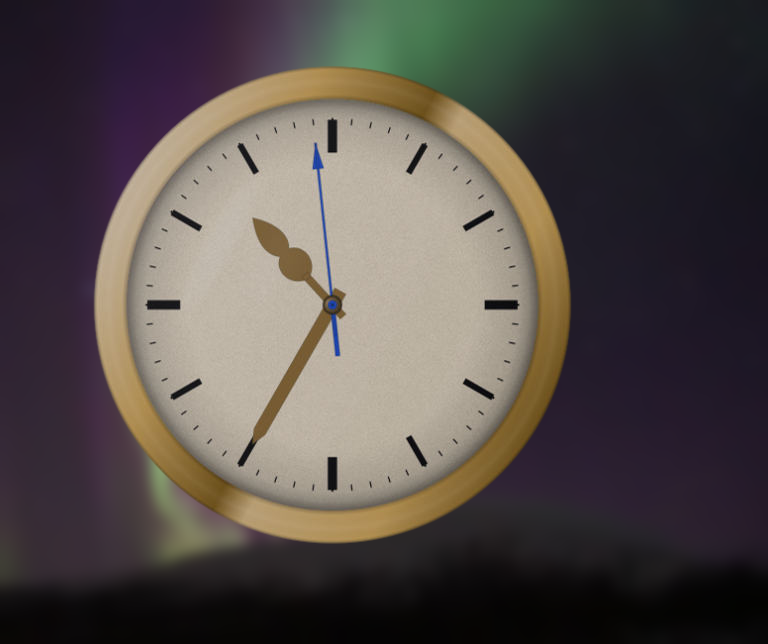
{"hour": 10, "minute": 34, "second": 59}
